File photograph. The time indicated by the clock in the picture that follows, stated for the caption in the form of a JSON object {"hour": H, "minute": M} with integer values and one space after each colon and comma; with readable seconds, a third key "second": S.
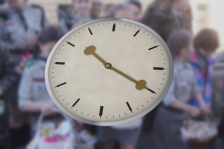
{"hour": 10, "minute": 20}
